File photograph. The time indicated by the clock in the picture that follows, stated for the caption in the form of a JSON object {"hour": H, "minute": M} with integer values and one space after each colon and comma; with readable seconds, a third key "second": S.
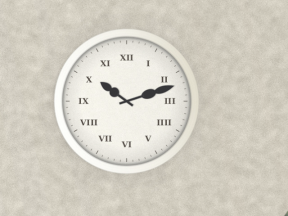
{"hour": 10, "minute": 12}
